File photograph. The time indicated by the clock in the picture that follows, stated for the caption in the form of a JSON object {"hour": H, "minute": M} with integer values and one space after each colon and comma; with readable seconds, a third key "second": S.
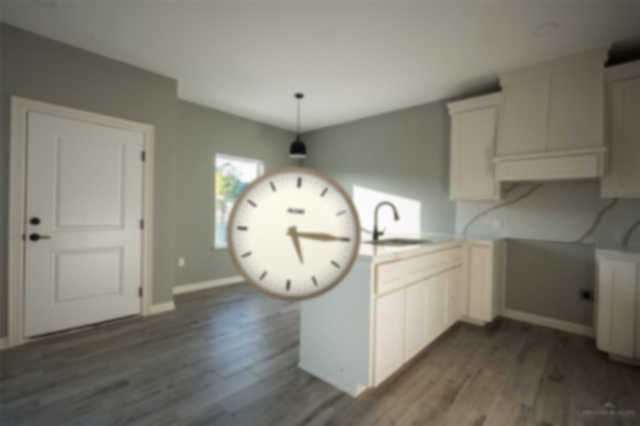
{"hour": 5, "minute": 15}
